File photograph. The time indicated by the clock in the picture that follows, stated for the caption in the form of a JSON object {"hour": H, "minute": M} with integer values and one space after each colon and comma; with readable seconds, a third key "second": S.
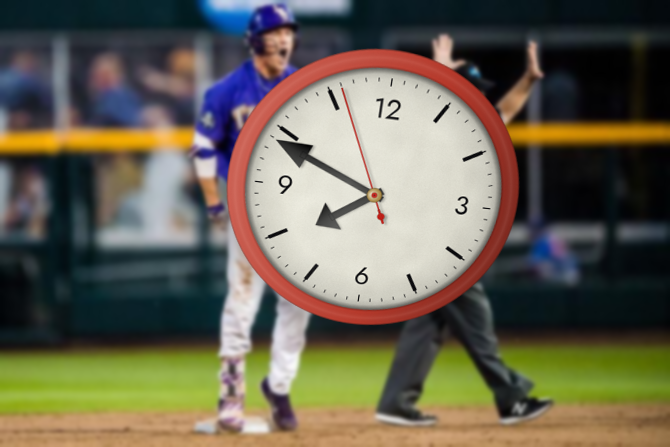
{"hour": 7, "minute": 48, "second": 56}
